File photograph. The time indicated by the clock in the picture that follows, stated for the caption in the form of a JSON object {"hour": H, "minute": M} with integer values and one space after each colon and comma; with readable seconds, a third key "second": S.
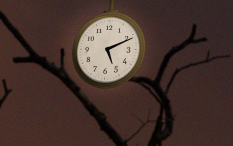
{"hour": 5, "minute": 11}
